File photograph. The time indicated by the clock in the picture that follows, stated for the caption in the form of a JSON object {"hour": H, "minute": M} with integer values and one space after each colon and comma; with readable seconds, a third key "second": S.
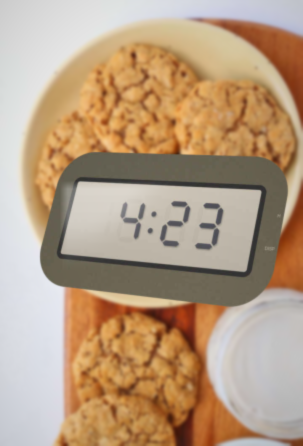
{"hour": 4, "minute": 23}
